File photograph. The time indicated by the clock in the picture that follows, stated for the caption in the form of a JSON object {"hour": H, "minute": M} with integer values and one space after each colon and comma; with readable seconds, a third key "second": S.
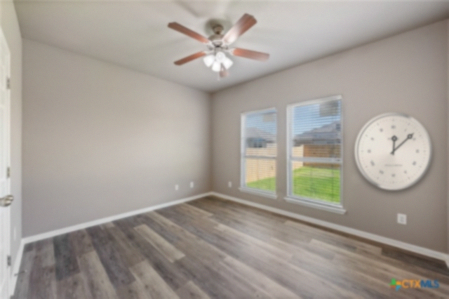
{"hour": 12, "minute": 8}
